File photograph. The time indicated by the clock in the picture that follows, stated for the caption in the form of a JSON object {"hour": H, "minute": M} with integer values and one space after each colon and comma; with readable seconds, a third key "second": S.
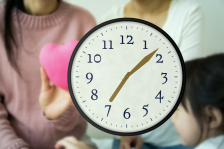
{"hour": 7, "minute": 8}
